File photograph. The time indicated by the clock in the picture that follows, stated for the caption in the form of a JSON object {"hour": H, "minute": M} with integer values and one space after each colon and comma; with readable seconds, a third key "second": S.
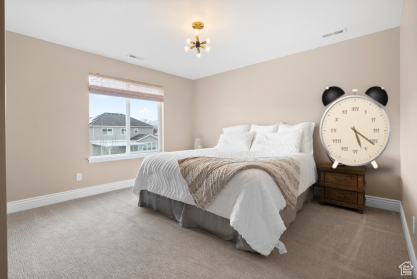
{"hour": 5, "minute": 21}
